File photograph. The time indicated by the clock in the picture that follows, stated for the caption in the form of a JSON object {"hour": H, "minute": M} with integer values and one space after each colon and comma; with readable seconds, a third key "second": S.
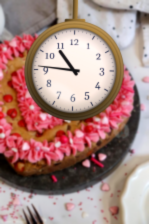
{"hour": 10, "minute": 46}
